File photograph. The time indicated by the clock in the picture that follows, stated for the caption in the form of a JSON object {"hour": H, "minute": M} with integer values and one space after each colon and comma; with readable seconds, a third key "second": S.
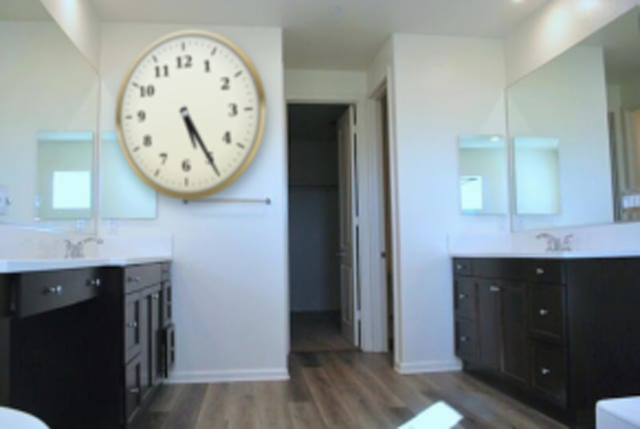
{"hour": 5, "minute": 25}
